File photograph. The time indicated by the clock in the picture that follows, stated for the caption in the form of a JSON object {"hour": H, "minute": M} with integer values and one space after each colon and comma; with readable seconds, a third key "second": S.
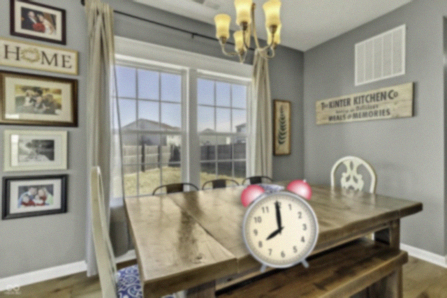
{"hour": 8, "minute": 0}
